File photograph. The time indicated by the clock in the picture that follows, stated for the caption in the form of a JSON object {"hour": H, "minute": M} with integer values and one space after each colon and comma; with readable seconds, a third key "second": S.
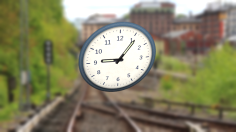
{"hour": 9, "minute": 6}
